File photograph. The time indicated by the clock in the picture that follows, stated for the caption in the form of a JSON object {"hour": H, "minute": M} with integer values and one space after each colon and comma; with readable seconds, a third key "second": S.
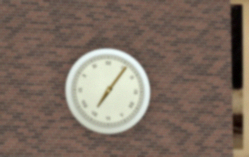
{"hour": 7, "minute": 6}
